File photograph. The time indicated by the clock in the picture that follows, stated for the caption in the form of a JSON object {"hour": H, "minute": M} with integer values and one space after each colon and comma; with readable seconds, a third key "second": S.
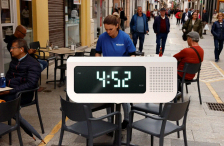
{"hour": 4, "minute": 52}
